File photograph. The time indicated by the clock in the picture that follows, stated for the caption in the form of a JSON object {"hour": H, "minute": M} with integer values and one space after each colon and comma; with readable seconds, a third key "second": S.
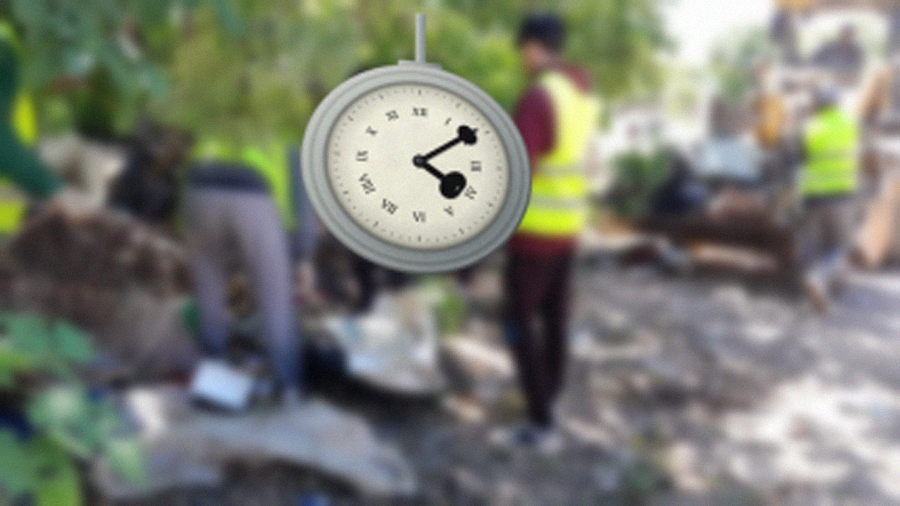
{"hour": 4, "minute": 9}
